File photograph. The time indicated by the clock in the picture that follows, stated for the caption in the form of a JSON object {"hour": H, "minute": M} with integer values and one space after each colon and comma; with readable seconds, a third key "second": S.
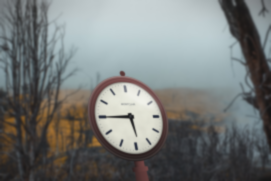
{"hour": 5, "minute": 45}
